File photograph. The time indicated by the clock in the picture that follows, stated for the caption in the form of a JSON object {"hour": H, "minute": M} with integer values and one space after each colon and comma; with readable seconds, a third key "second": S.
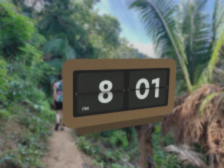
{"hour": 8, "minute": 1}
